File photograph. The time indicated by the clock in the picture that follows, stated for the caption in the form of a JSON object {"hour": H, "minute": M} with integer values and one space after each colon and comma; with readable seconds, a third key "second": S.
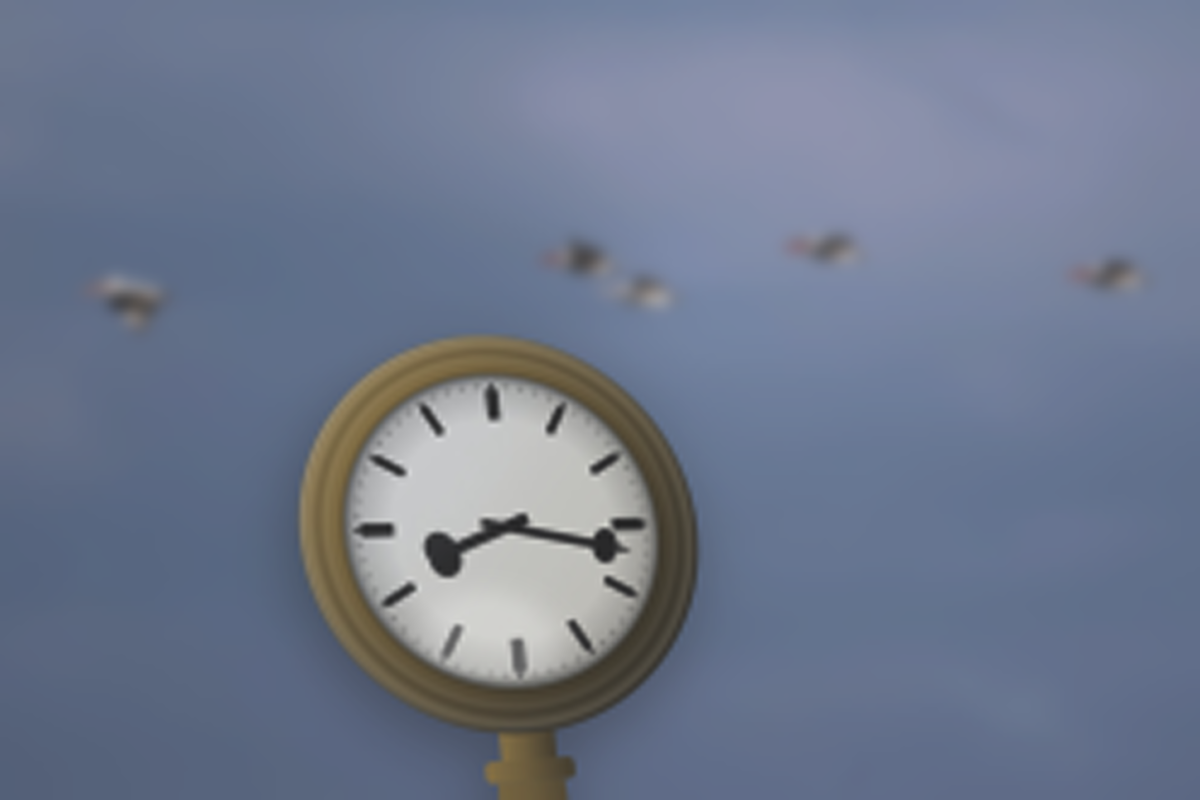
{"hour": 8, "minute": 17}
